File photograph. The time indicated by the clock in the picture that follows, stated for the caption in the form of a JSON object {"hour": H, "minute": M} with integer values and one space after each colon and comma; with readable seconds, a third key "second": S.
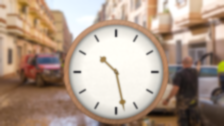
{"hour": 10, "minute": 28}
